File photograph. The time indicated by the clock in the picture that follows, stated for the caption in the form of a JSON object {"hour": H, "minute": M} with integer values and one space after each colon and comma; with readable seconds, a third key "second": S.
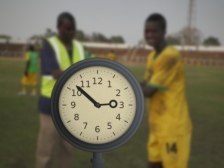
{"hour": 2, "minute": 52}
